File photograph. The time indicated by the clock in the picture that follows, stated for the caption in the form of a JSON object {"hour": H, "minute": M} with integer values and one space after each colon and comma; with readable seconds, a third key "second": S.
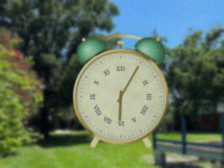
{"hour": 6, "minute": 5}
